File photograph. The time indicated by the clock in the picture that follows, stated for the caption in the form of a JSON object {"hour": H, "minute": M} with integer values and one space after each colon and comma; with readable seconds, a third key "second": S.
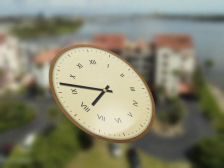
{"hour": 7, "minute": 47}
